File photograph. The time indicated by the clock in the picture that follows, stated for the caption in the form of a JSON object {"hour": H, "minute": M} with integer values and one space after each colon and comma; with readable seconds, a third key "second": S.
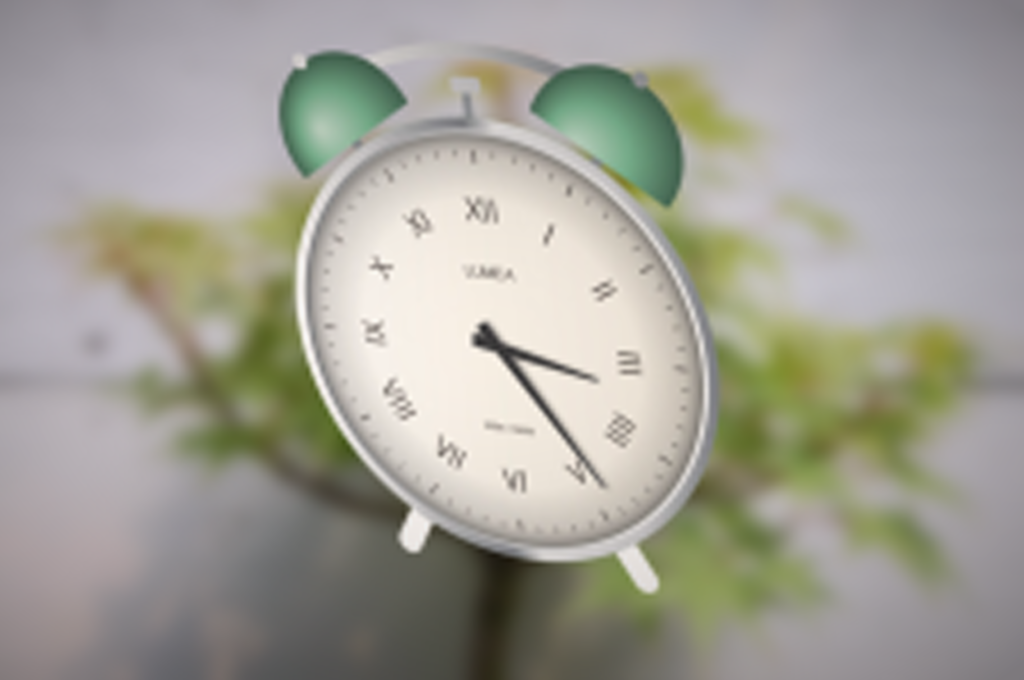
{"hour": 3, "minute": 24}
